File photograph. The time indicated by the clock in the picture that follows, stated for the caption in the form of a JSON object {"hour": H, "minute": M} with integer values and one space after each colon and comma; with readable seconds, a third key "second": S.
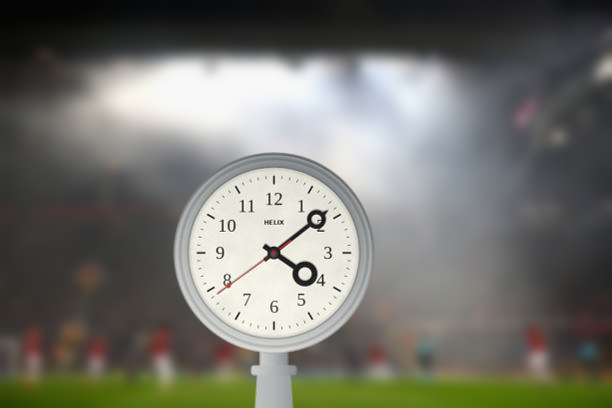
{"hour": 4, "minute": 8, "second": 39}
